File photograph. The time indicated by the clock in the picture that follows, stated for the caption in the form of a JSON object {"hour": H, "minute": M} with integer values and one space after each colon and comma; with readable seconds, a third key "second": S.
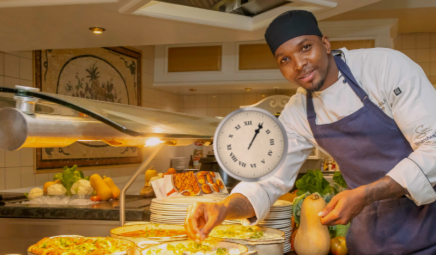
{"hour": 1, "minute": 6}
